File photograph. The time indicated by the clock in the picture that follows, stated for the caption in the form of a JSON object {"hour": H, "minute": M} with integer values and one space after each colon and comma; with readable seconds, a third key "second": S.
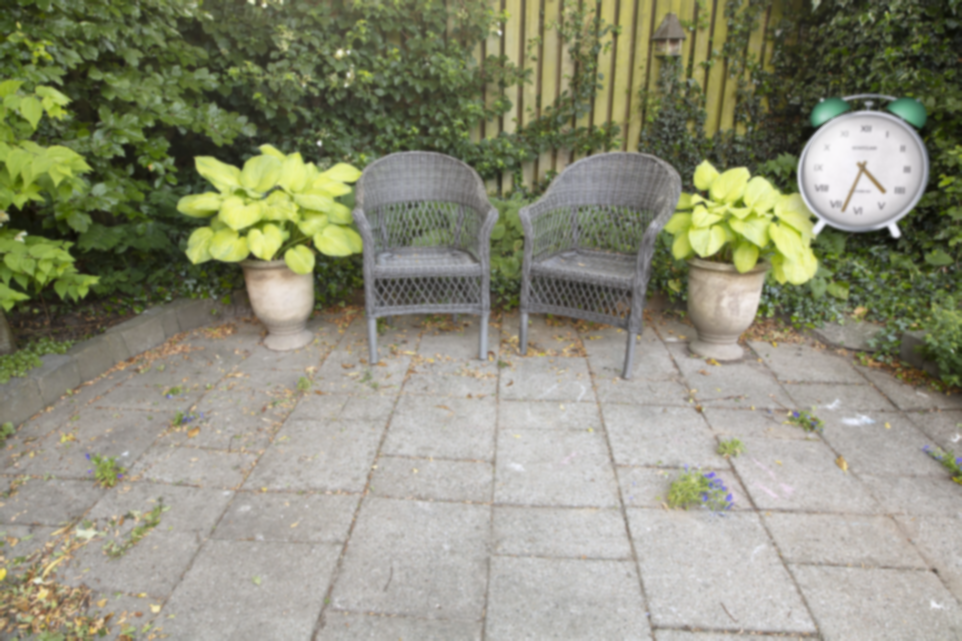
{"hour": 4, "minute": 33}
